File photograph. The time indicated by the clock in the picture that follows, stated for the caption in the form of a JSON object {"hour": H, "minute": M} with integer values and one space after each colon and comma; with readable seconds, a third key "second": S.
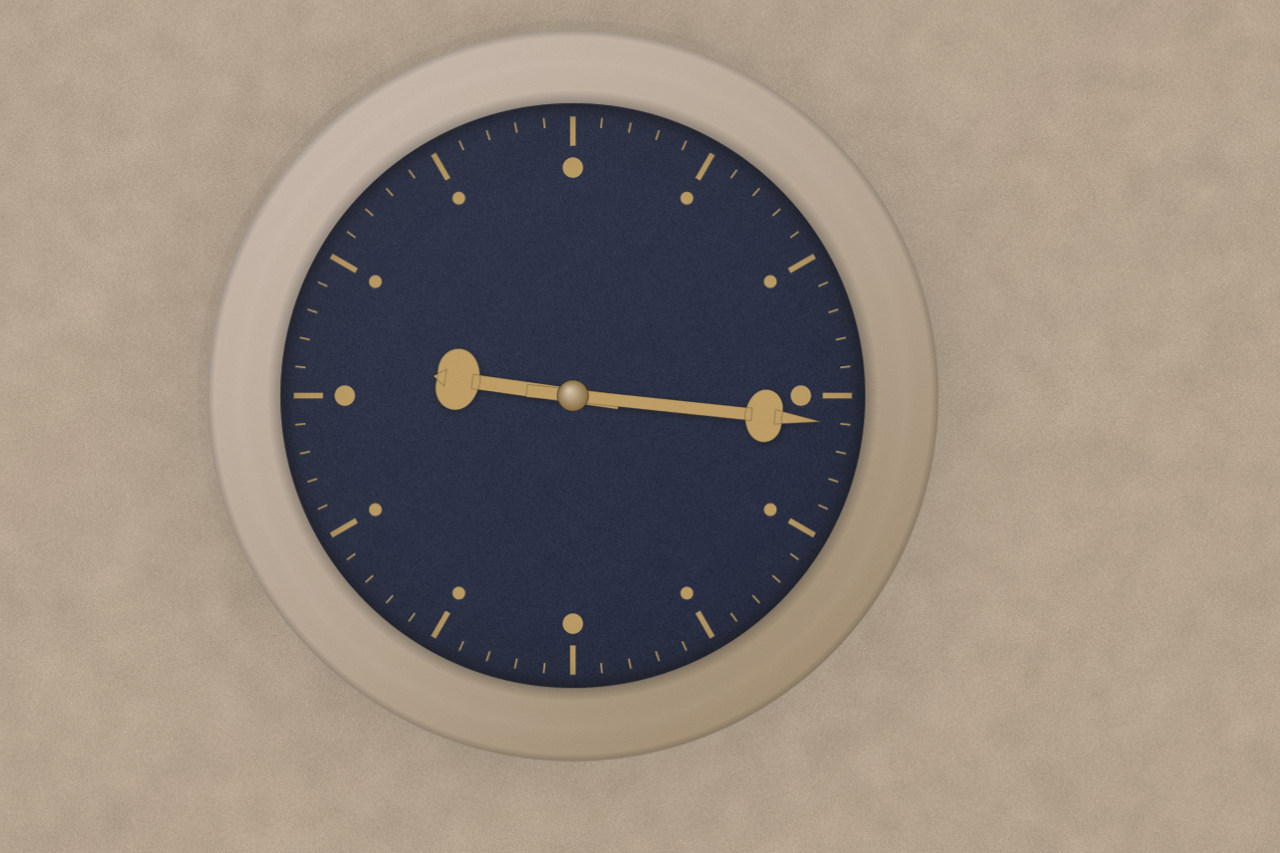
{"hour": 9, "minute": 16}
